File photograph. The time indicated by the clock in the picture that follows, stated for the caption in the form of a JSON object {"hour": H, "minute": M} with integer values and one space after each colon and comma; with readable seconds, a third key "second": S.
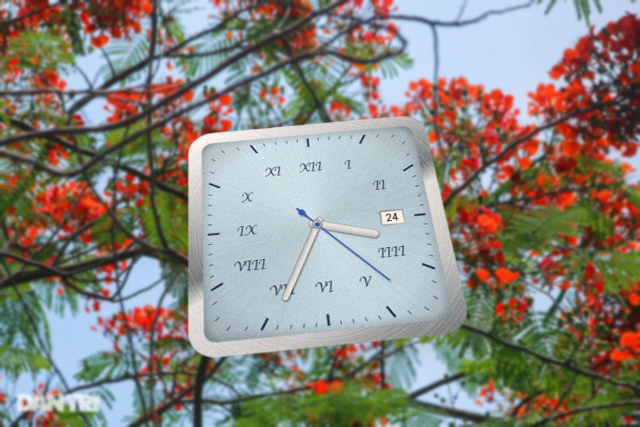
{"hour": 3, "minute": 34, "second": 23}
